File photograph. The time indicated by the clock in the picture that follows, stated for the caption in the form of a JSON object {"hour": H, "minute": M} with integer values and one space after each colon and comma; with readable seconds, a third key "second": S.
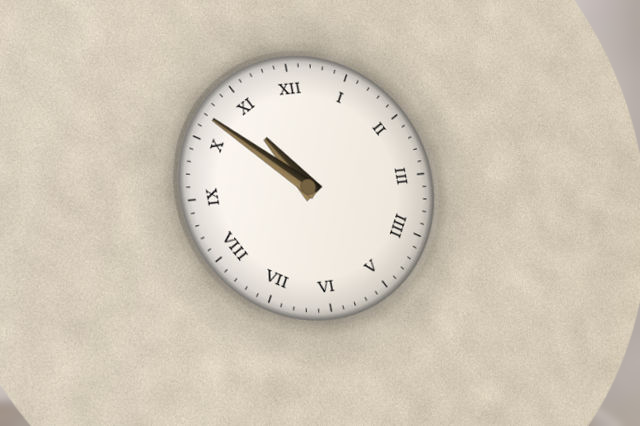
{"hour": 10, "minute": 52}
